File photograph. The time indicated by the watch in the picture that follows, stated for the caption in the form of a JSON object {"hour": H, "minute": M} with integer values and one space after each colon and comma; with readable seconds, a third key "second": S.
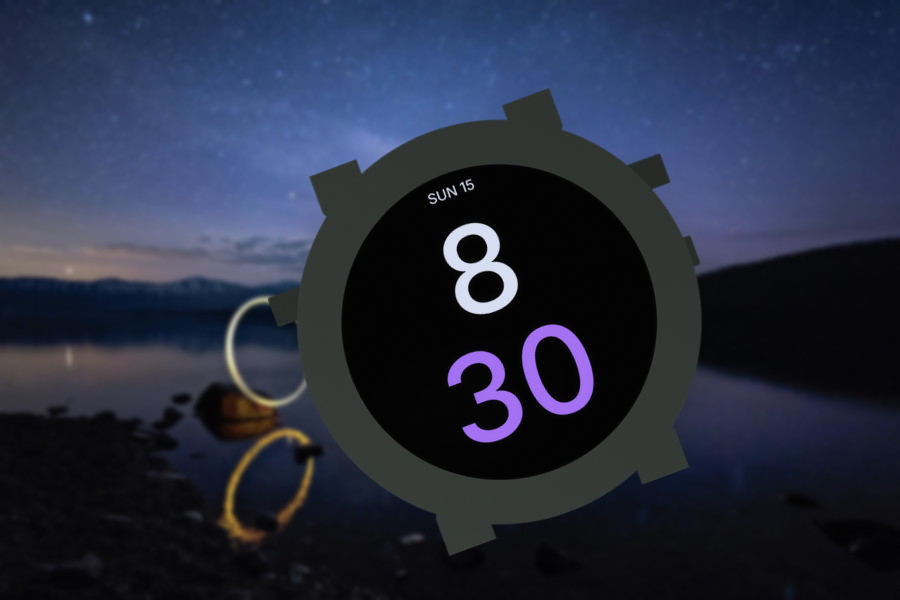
{"hour": 8, "minute": 30}
